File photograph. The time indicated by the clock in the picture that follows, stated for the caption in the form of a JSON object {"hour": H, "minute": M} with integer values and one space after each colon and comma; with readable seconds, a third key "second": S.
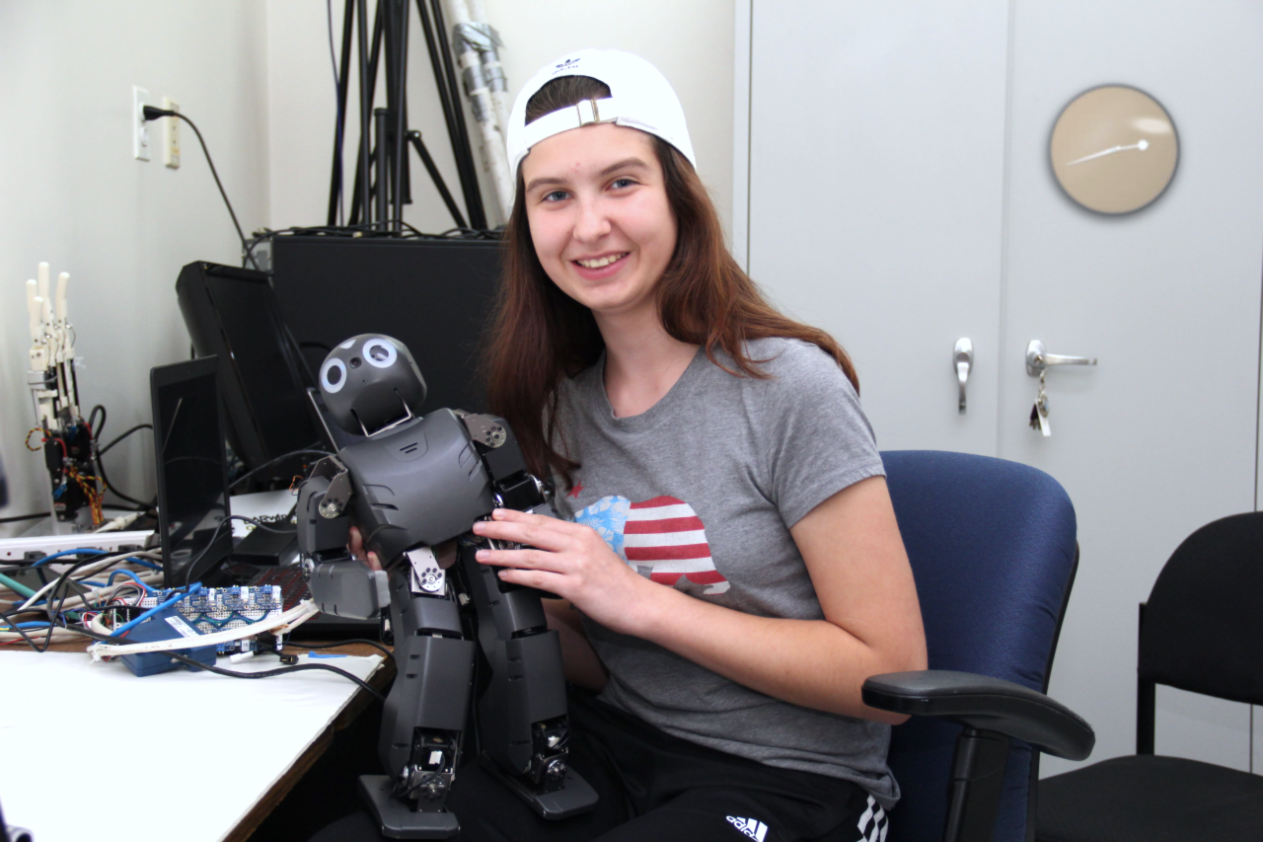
{"hour": 2, "minute": 42}
